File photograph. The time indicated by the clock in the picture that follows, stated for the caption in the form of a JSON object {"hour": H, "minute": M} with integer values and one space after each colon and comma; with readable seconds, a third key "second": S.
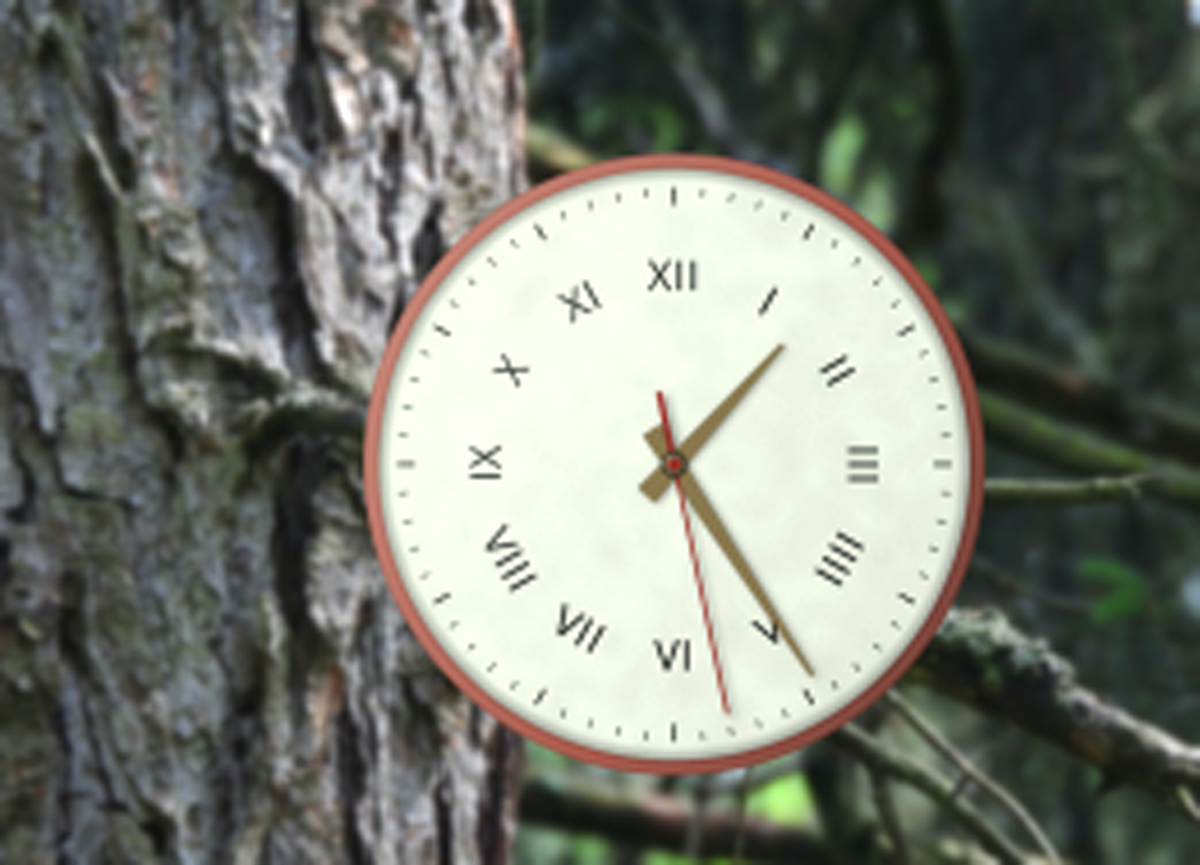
{"hour": 1, "minute": 24, "second": 28}
